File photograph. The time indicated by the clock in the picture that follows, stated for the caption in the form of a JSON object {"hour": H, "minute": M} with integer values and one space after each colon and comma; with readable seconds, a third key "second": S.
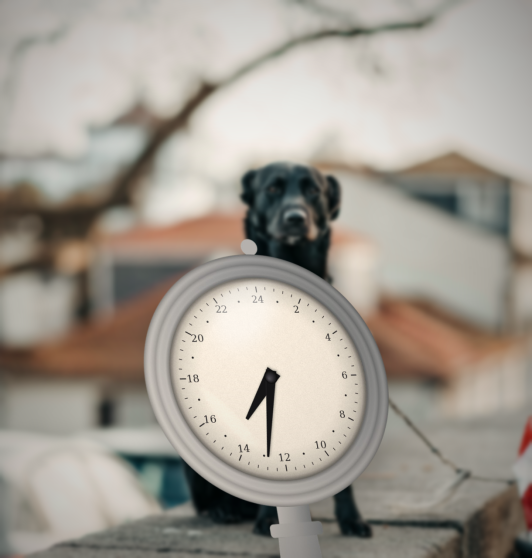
{"hour": 14, "minute": 32}
